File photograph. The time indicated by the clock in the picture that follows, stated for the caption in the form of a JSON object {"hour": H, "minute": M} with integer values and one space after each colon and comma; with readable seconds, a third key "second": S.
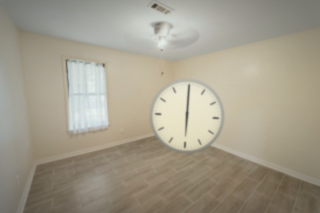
{"hour": 6, "minute": 0}
